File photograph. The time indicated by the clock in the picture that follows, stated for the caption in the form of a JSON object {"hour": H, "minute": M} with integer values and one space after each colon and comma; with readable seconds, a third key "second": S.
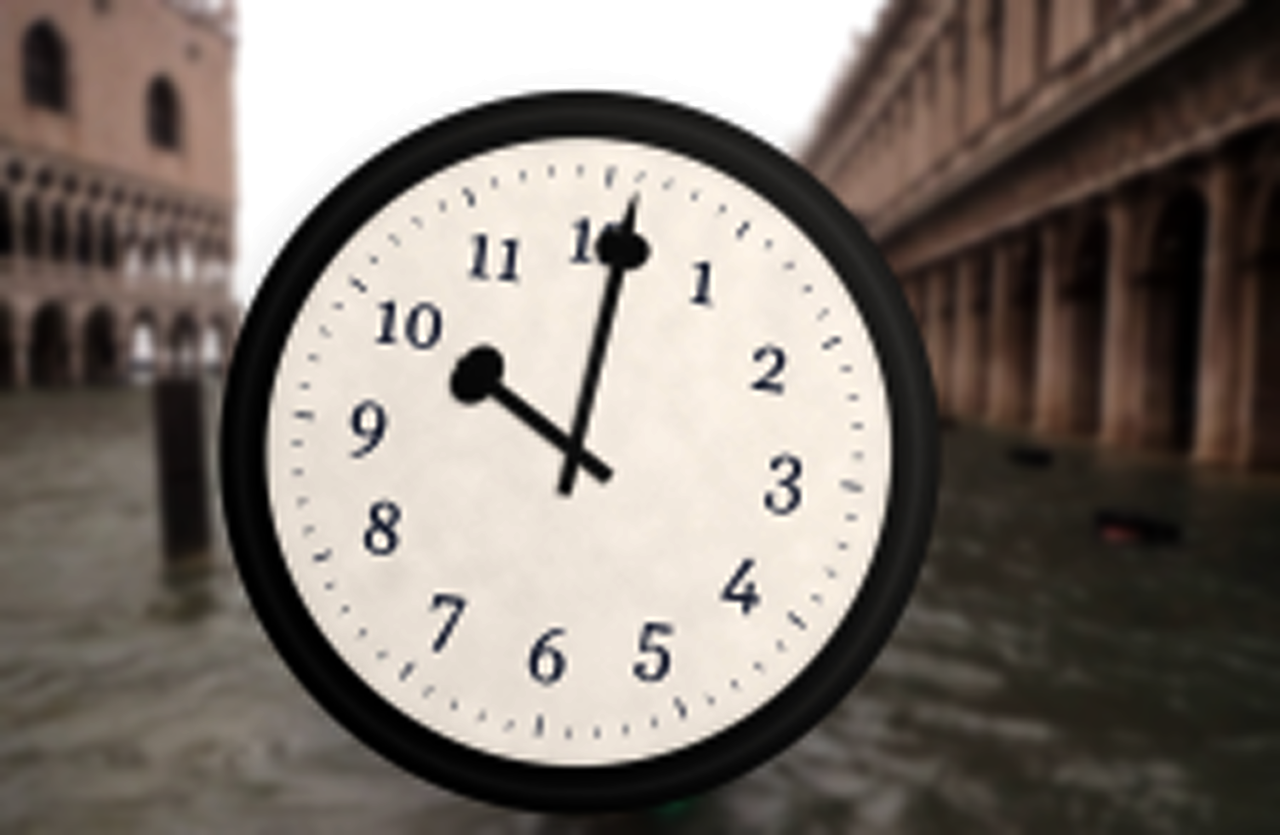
{"hour": 10, "minute": 1}
